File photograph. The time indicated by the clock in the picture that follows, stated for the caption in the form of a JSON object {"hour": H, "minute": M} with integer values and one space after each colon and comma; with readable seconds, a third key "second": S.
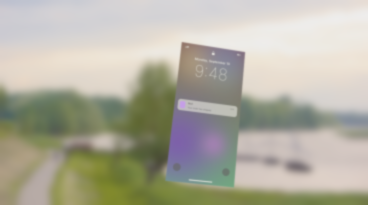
{"hour": 9, "minute": 48}
